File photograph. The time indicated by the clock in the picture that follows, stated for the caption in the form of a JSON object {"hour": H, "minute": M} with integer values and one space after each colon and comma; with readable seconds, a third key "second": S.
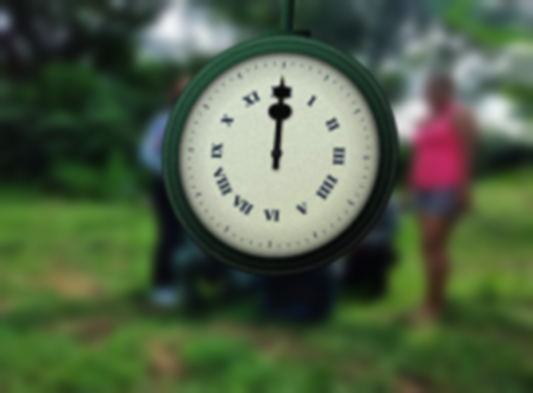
{"hour": 12, "minute": 0}
